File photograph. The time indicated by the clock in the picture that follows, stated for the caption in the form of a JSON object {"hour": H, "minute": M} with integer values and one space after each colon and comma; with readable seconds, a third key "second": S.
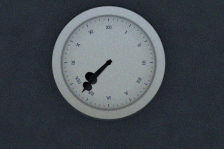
{"hour": 7, "minute": 37}
